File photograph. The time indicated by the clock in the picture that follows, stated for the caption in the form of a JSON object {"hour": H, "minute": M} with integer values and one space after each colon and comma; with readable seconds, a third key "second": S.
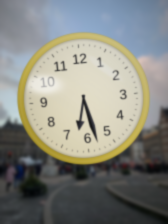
{"hour": 6, "minute": 28}
